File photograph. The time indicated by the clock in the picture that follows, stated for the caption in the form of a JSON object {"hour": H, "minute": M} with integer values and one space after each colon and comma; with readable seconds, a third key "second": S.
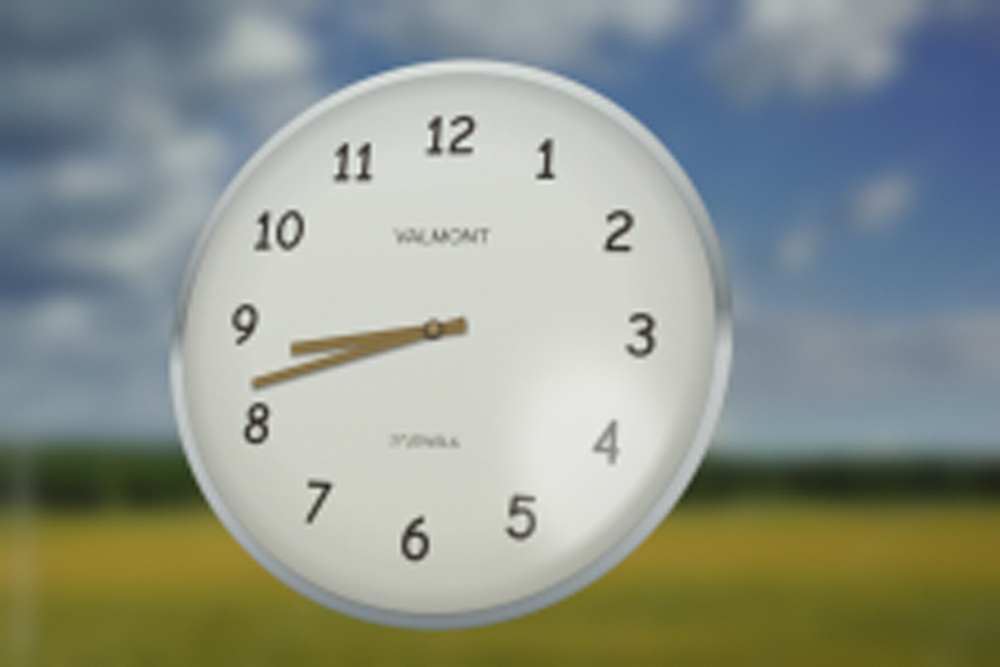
{"hour": 8, "minute": 42}
